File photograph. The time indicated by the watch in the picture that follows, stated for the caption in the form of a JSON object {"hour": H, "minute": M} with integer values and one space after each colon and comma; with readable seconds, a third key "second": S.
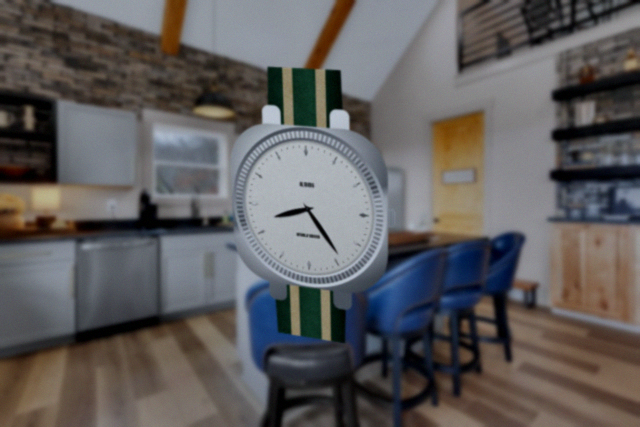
{"hour": 8, "minute": 24}
